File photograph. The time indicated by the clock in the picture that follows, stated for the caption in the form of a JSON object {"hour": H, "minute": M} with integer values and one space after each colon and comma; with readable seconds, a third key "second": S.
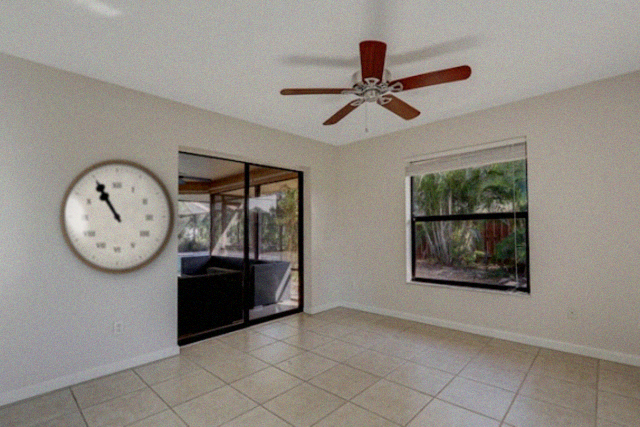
{"hour": 10, "minute": 55}
